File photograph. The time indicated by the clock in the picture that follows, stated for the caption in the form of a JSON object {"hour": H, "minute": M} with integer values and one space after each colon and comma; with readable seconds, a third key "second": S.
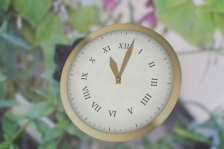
{"hour": 11, "minute": 2}
